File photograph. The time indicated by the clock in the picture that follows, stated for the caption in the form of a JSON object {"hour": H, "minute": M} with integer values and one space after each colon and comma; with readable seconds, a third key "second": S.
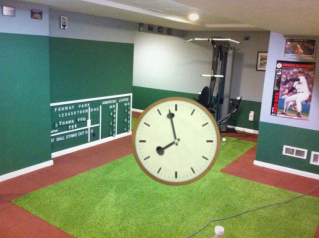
{"hour": 7, "minute": 58}
